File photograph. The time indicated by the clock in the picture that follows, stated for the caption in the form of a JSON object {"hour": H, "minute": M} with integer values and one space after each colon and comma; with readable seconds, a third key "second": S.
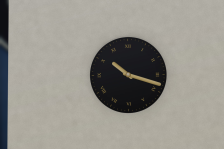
{"hour": 10, "minute": 18}
